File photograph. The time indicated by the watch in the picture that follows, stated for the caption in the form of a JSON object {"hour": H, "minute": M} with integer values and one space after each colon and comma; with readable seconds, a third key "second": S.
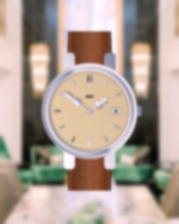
{"hour": 1, "minute": 51}
